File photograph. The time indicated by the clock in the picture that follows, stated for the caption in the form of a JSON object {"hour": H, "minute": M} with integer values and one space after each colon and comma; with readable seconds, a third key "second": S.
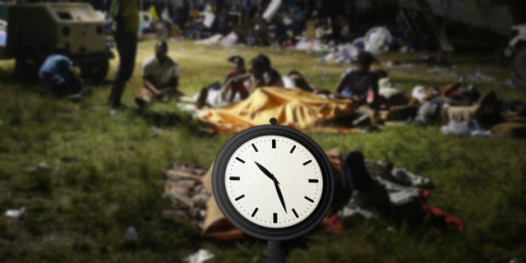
{"hour": 10, "minute": 27}
